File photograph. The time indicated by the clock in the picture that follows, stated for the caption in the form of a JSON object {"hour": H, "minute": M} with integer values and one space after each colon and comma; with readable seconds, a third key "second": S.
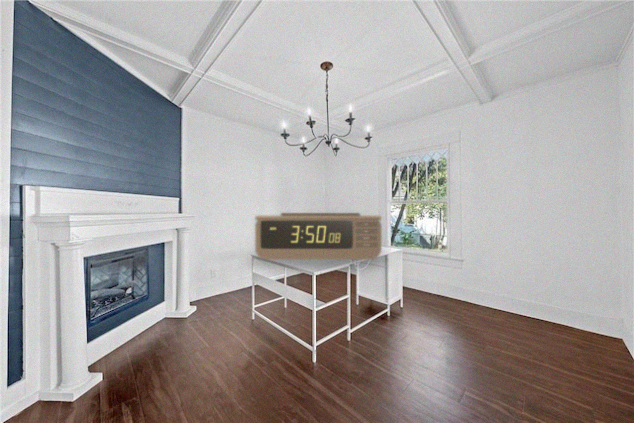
{"hour": 3, "minute": 50, "second": 8}
